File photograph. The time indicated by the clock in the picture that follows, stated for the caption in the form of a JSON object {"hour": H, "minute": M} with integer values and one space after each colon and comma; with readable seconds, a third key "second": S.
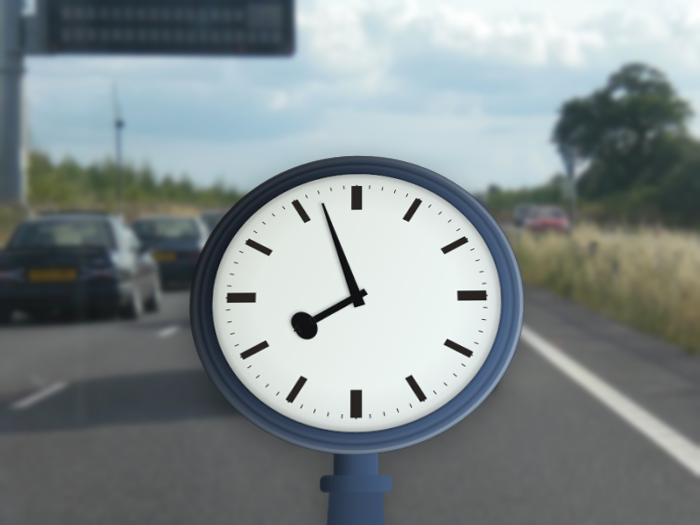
{"hour": 7, "minute": 57}
